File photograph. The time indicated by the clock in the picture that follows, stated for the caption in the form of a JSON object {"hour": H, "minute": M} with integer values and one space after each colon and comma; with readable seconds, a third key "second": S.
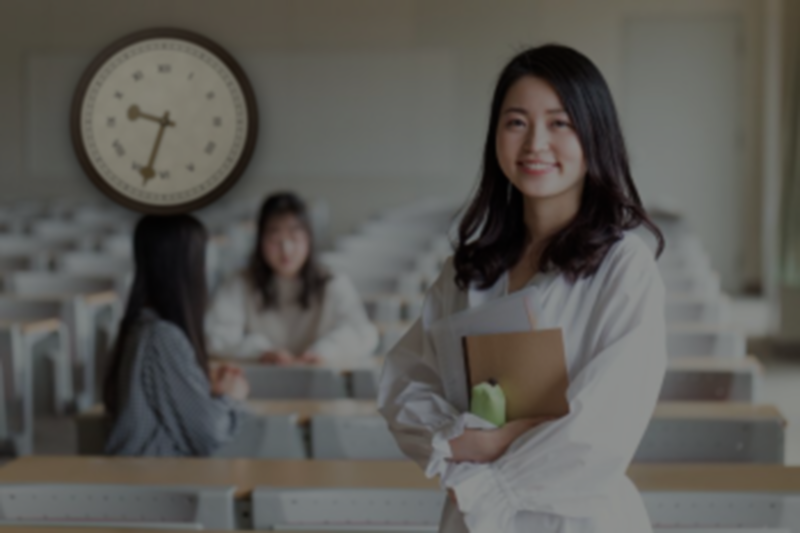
{"hour": 9, "minute": 33}
